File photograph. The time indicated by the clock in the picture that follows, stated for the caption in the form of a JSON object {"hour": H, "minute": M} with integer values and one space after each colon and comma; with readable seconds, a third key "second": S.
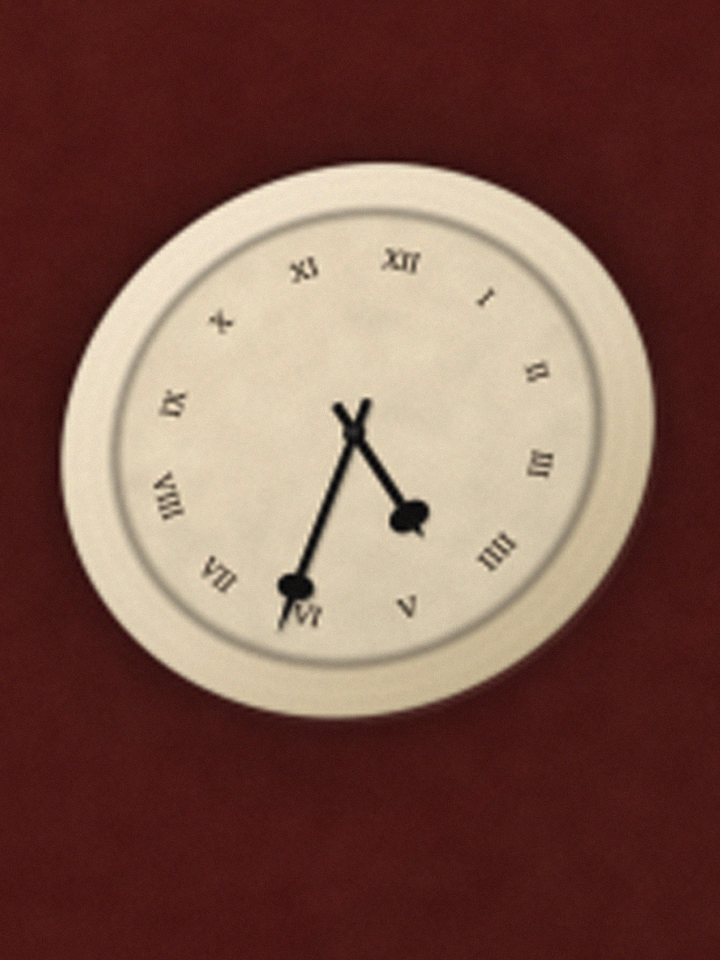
{"hour": 4, "minute": 31}
